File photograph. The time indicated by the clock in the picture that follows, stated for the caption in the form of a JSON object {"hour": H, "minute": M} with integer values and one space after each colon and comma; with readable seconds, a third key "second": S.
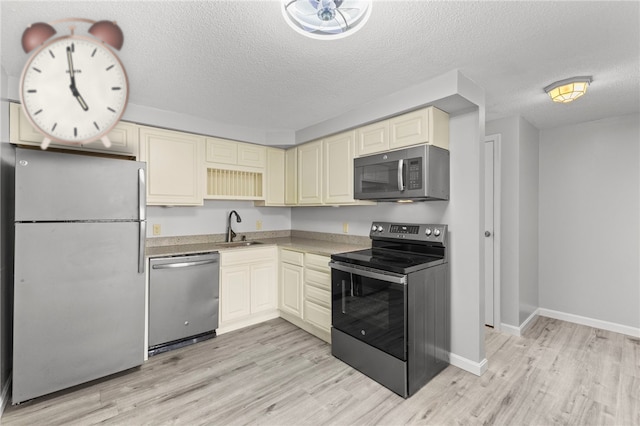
{"hour": 4, "minute": 59}
